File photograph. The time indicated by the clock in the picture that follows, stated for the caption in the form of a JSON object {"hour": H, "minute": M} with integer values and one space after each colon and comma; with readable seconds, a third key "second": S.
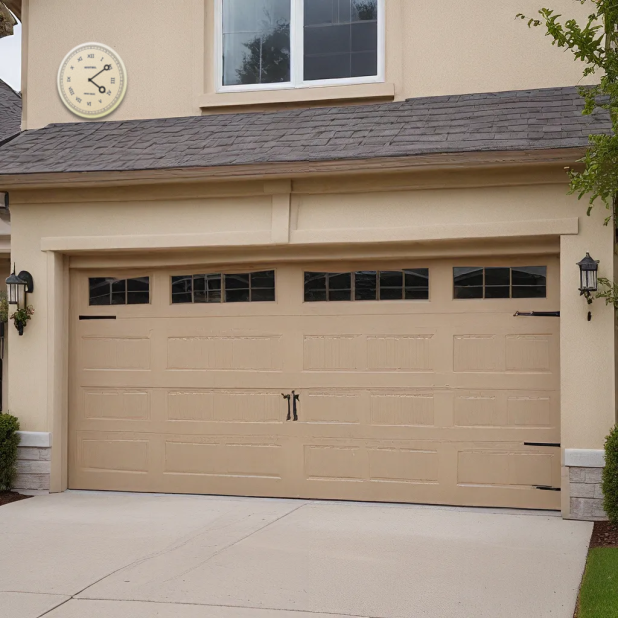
{"hour": 4, "minute": 9}
